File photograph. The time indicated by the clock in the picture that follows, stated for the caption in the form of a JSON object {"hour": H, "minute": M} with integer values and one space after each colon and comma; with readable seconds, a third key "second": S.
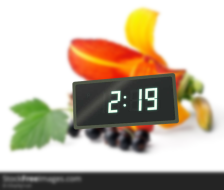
{"hour": 2, "minute": 19}
